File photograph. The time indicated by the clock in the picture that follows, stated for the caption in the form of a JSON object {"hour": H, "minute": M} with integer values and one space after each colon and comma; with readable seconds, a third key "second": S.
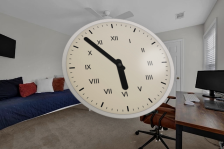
{"hour": 5, "minute": 53}
